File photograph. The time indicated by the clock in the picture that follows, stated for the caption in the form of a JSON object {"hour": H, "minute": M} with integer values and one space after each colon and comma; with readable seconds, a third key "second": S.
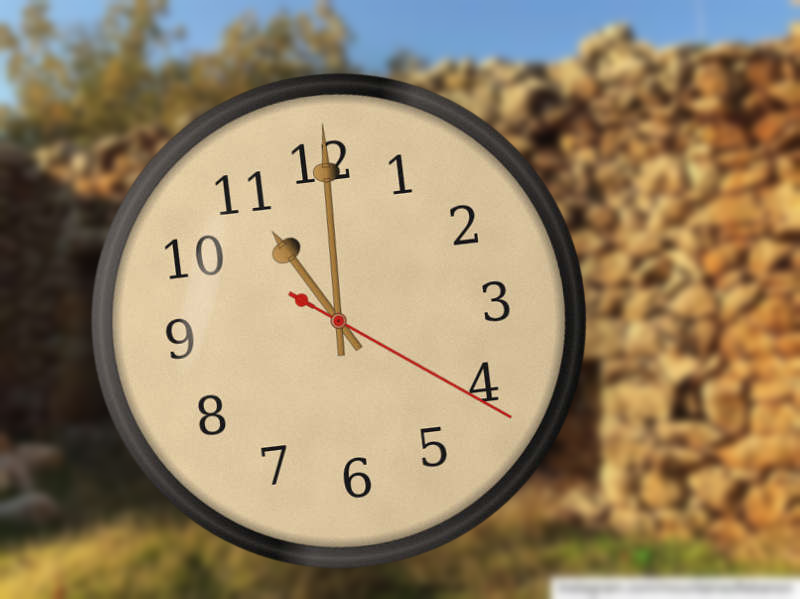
{"hour": 11, "minute": 0, "second": 21}
